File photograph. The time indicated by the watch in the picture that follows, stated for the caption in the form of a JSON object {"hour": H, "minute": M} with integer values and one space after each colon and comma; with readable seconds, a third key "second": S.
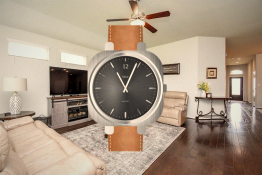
{"hour": 11, "minute": 4}
